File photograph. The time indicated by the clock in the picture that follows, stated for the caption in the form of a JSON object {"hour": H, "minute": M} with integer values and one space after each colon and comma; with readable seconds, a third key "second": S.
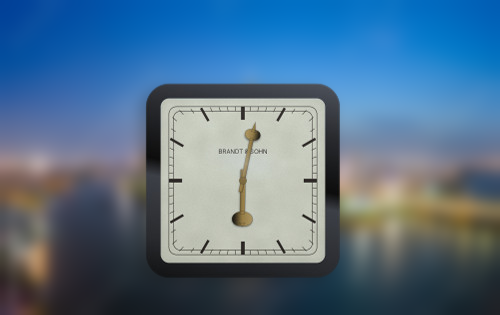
{"hour": 6, "minute": 2}
